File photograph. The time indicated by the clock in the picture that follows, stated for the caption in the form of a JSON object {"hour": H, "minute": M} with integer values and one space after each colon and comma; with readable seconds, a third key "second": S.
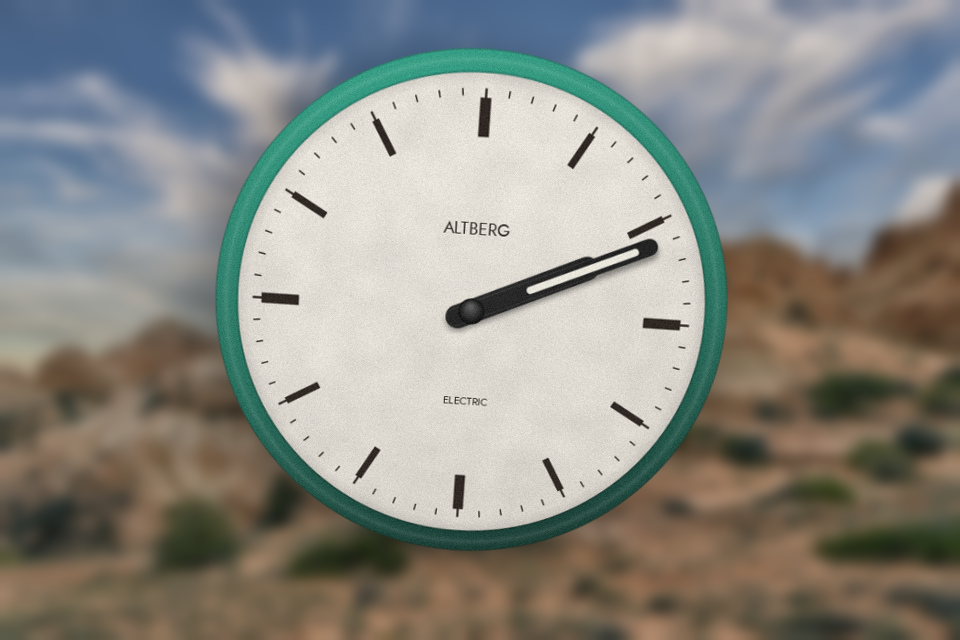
{"hour": 2, "minute": 11}
